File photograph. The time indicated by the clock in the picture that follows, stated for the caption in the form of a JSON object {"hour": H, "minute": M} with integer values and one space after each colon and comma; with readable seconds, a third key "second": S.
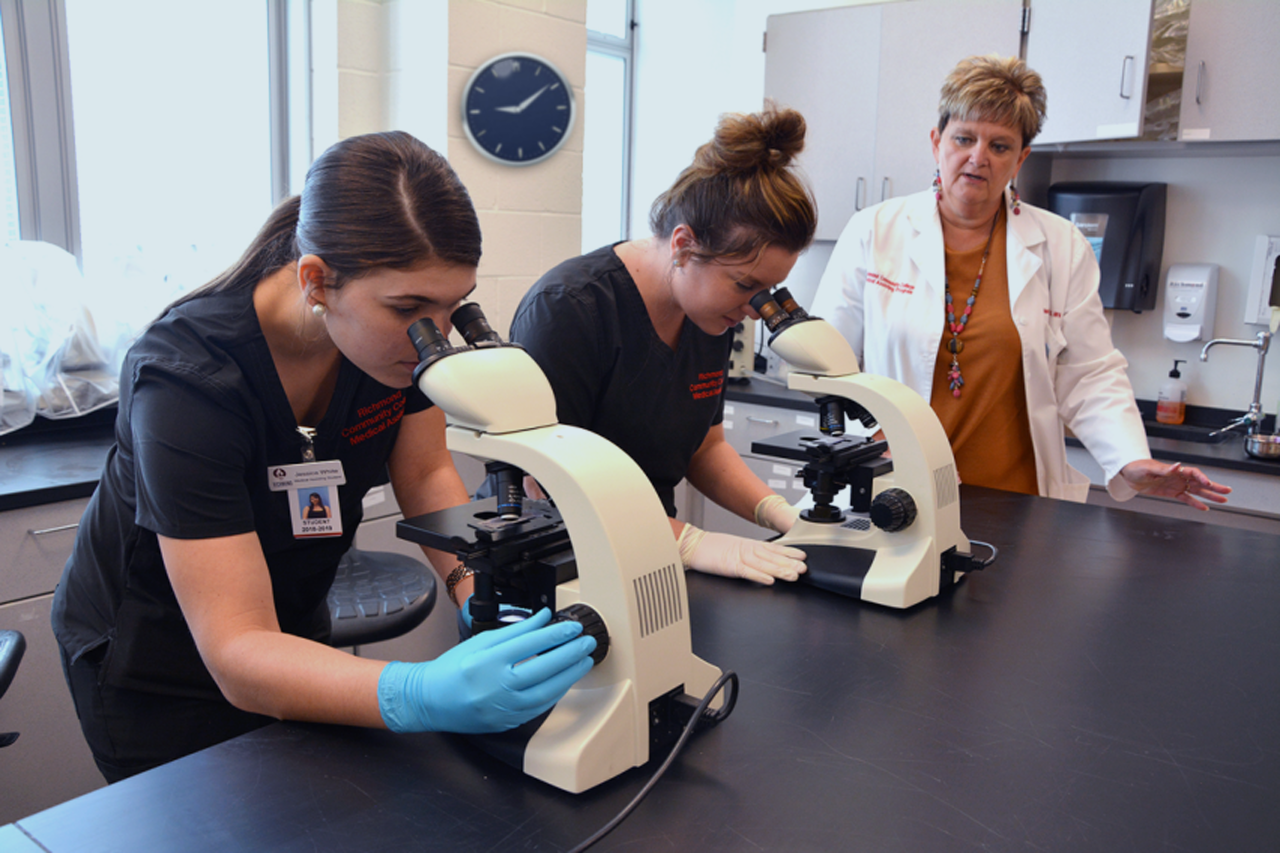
{"hour": 9, "minute": 9}
